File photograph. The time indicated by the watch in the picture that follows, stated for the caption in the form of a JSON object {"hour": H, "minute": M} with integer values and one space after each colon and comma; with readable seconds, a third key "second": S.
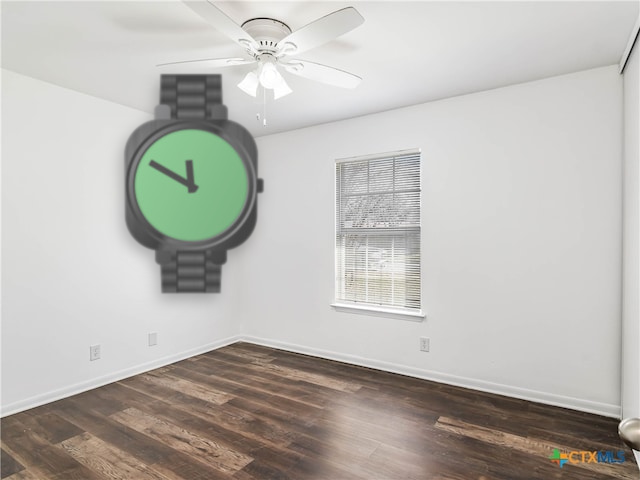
{"hour": 11, "minute": 50}
